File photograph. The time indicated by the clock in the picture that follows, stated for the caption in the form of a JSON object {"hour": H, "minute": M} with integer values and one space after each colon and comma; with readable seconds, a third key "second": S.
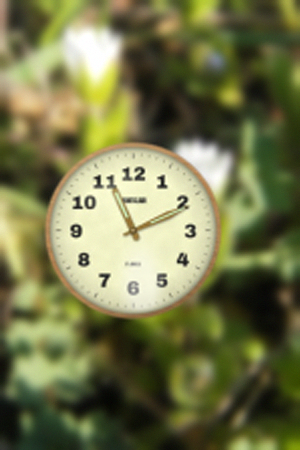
{"hour": 11, "minute": 11}
